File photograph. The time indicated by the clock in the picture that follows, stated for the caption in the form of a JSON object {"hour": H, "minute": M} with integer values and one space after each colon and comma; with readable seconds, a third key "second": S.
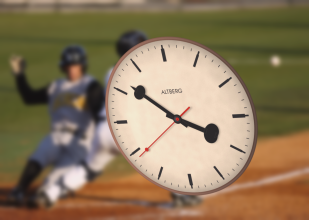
{"hour": 3, "minute": 51, "second": 39}
